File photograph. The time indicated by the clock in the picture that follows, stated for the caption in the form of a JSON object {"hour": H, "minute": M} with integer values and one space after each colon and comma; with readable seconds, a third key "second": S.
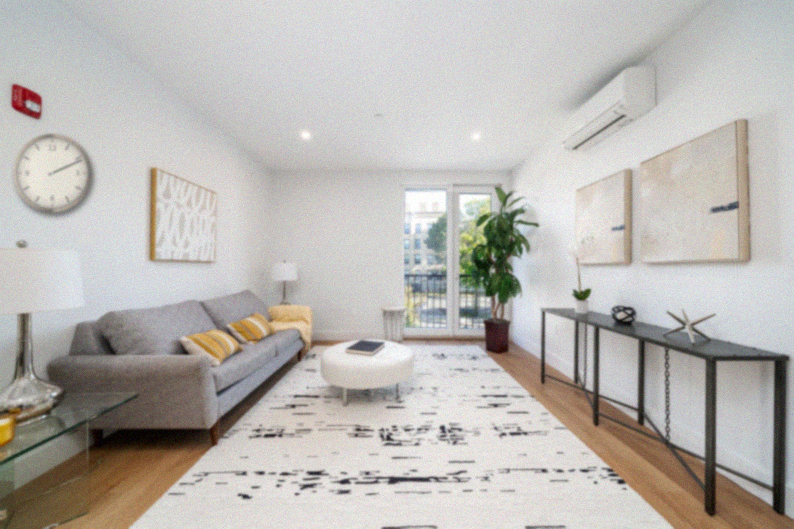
{"hour": 2, "minute": 11}
